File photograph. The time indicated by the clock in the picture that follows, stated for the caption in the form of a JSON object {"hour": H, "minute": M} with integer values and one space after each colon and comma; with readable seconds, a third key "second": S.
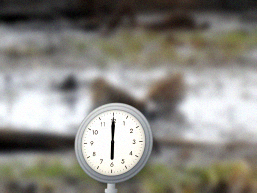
{"hour": 6, "minute": 0}
